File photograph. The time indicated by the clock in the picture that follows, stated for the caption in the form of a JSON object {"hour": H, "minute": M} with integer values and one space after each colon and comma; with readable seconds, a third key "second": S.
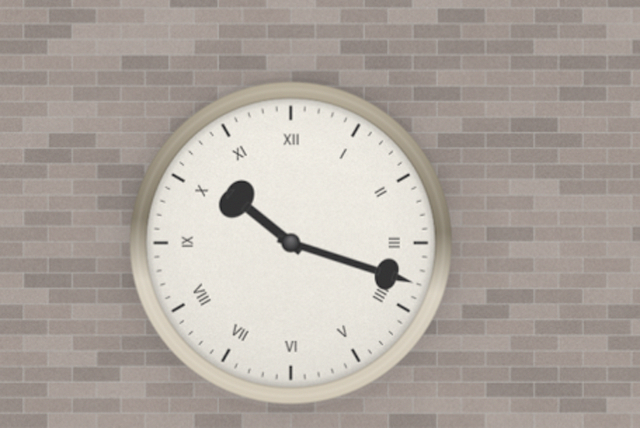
{"hour": 10, "minute": 18}
